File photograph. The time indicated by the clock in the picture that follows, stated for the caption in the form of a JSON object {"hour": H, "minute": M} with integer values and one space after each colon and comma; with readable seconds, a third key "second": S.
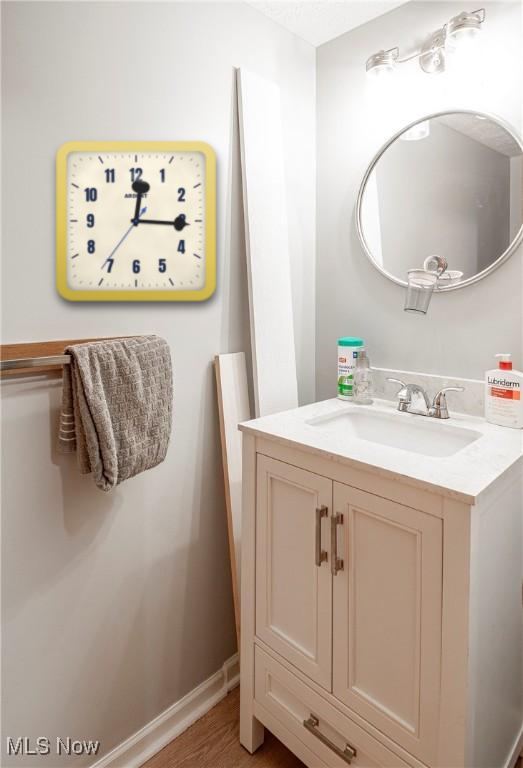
{"hour": 12, "minute": 15, "second": 36}
